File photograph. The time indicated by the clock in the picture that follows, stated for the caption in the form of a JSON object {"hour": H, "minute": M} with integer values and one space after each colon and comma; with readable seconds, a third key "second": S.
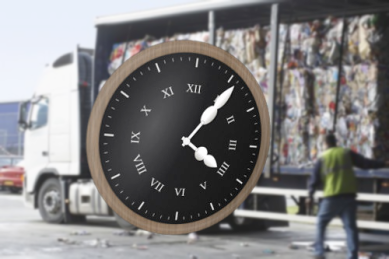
{"hour": 4, "minute": 6}
